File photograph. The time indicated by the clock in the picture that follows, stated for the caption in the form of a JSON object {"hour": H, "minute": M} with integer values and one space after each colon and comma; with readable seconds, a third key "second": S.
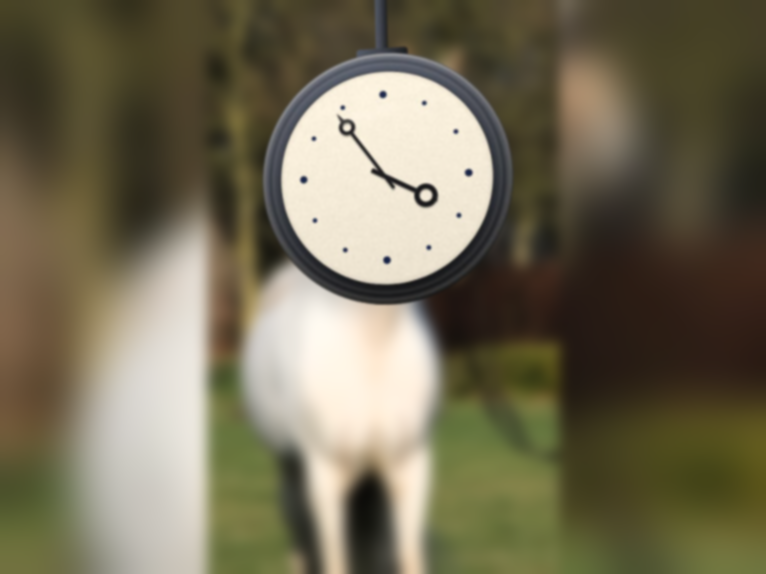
{"hour": 3, "minute": 54}
